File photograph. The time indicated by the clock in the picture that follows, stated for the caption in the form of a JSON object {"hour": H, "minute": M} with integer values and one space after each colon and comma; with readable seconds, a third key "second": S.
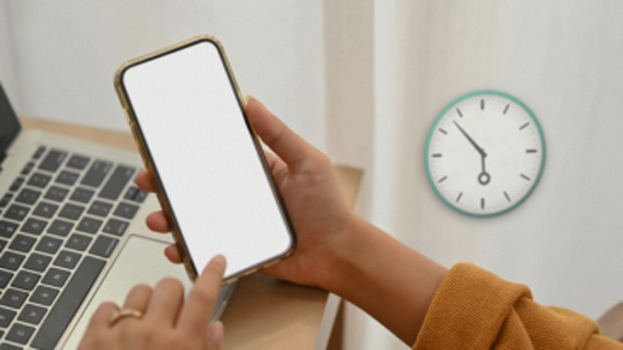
{"hour": 5, "minute": 53}
